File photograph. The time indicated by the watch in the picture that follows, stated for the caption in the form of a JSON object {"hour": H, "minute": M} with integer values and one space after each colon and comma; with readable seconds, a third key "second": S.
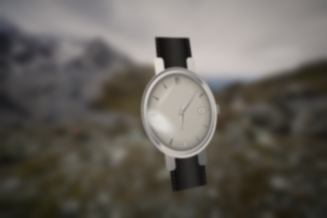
{"hour": 6, "minute": 8}
